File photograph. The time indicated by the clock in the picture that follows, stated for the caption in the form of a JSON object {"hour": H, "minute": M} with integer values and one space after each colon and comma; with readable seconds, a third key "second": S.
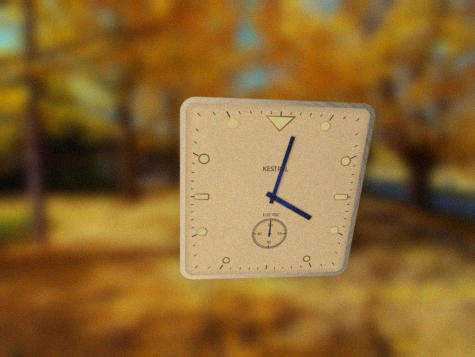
{"hour": 4, "minute": 2}
